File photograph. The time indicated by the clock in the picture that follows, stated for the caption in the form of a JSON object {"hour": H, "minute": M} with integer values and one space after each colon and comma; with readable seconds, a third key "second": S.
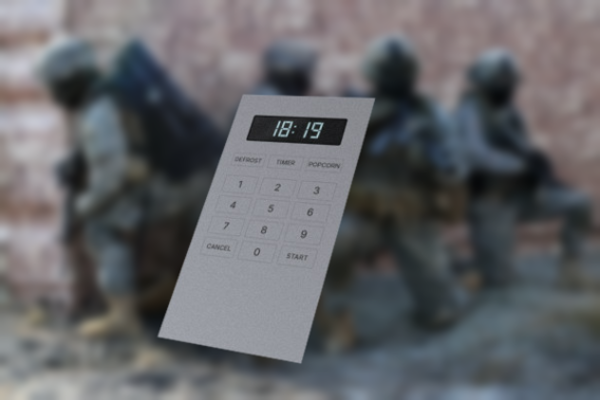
{"hour": 18, "minute": 19}
